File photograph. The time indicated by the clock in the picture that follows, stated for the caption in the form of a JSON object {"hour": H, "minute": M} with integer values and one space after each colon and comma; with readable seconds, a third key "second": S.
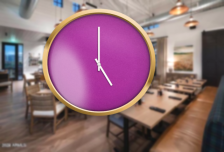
{"hour": 5, "minute": 0}
